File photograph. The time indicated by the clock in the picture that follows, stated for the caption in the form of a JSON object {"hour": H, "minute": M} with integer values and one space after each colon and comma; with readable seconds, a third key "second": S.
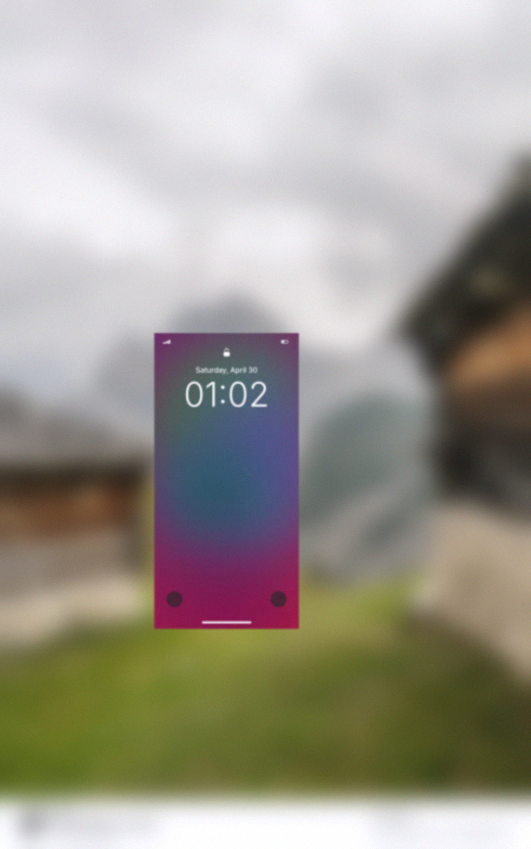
{"hour": 1, "minute": 2}
